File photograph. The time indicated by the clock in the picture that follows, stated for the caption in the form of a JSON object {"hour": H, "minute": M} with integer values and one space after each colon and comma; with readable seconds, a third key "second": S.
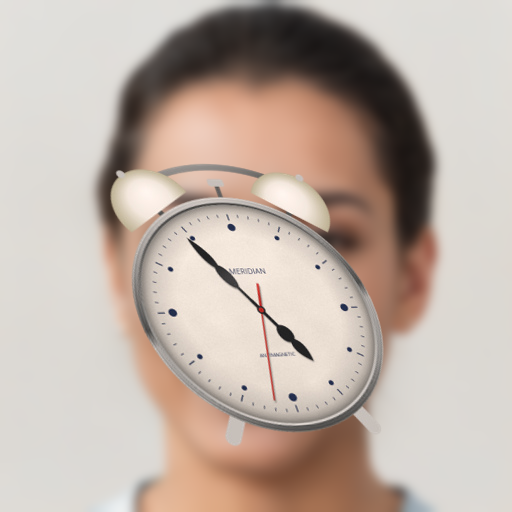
{"hour": 4, "minute": 54, "second": 32}
